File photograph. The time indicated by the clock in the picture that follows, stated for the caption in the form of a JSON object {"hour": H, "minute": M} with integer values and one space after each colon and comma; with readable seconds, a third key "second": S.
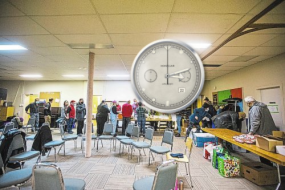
{"hour": 3, "minute": 12}
